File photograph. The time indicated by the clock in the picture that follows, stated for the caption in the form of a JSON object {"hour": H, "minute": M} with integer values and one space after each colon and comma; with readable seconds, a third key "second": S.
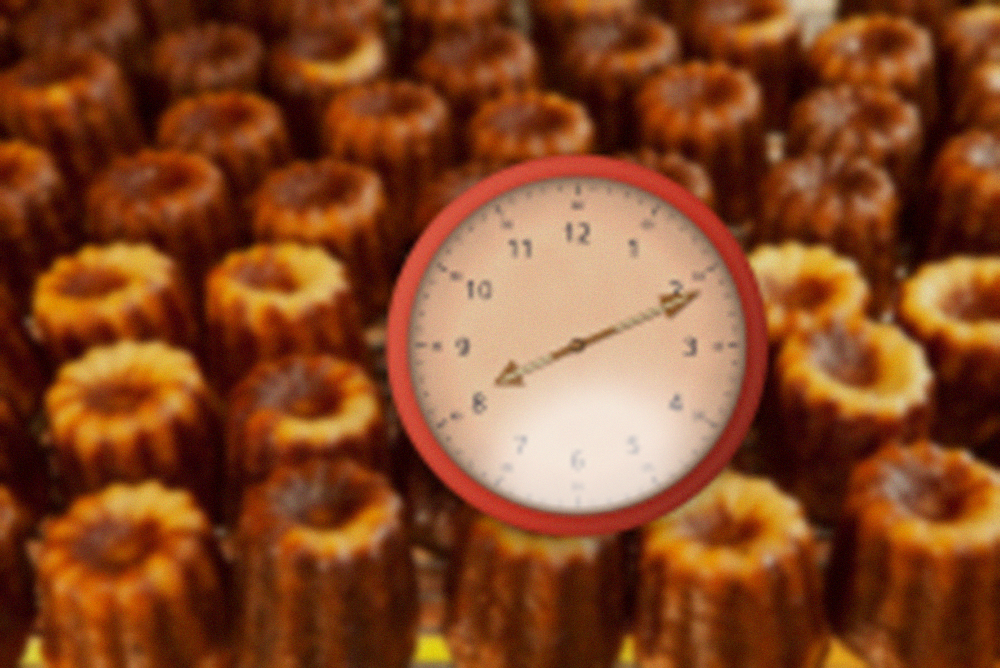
{"hour": 8, "minute": 11}
